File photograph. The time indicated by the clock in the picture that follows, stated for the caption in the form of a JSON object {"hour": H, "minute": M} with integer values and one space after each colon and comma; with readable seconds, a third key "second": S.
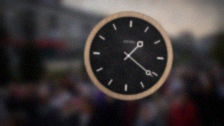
{"hour": 1, "minute": 21}
